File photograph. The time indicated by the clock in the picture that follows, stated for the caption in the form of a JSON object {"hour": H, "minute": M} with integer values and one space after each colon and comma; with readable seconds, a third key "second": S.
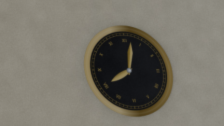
{"hour": 8, "minute": 2}
